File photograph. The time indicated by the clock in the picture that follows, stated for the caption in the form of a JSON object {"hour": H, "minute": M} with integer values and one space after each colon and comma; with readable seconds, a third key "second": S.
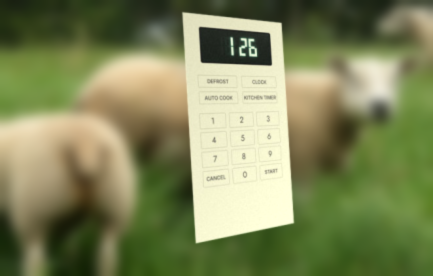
{"hour": 1, "minute": 26}
